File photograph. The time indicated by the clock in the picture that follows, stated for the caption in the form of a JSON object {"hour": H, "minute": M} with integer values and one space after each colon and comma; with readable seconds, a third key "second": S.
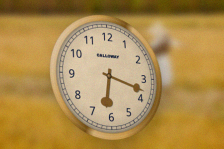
{"hour": 6, "minute": 18}
